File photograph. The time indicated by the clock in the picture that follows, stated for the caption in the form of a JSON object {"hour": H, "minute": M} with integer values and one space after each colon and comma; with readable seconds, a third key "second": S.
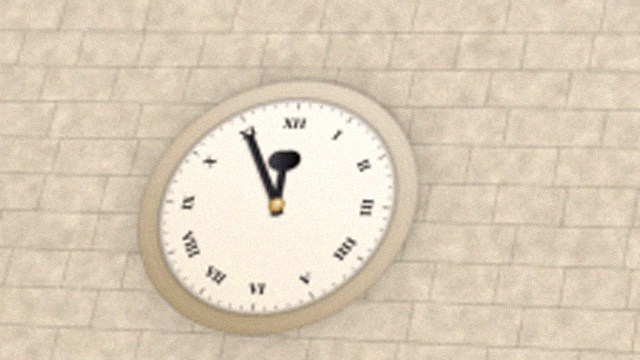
{"hour": 11, "minute": 55}
